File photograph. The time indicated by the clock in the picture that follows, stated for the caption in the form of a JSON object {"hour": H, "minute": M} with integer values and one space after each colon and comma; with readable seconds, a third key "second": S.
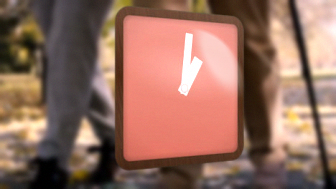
{"hour": 1, "minute": 1}
